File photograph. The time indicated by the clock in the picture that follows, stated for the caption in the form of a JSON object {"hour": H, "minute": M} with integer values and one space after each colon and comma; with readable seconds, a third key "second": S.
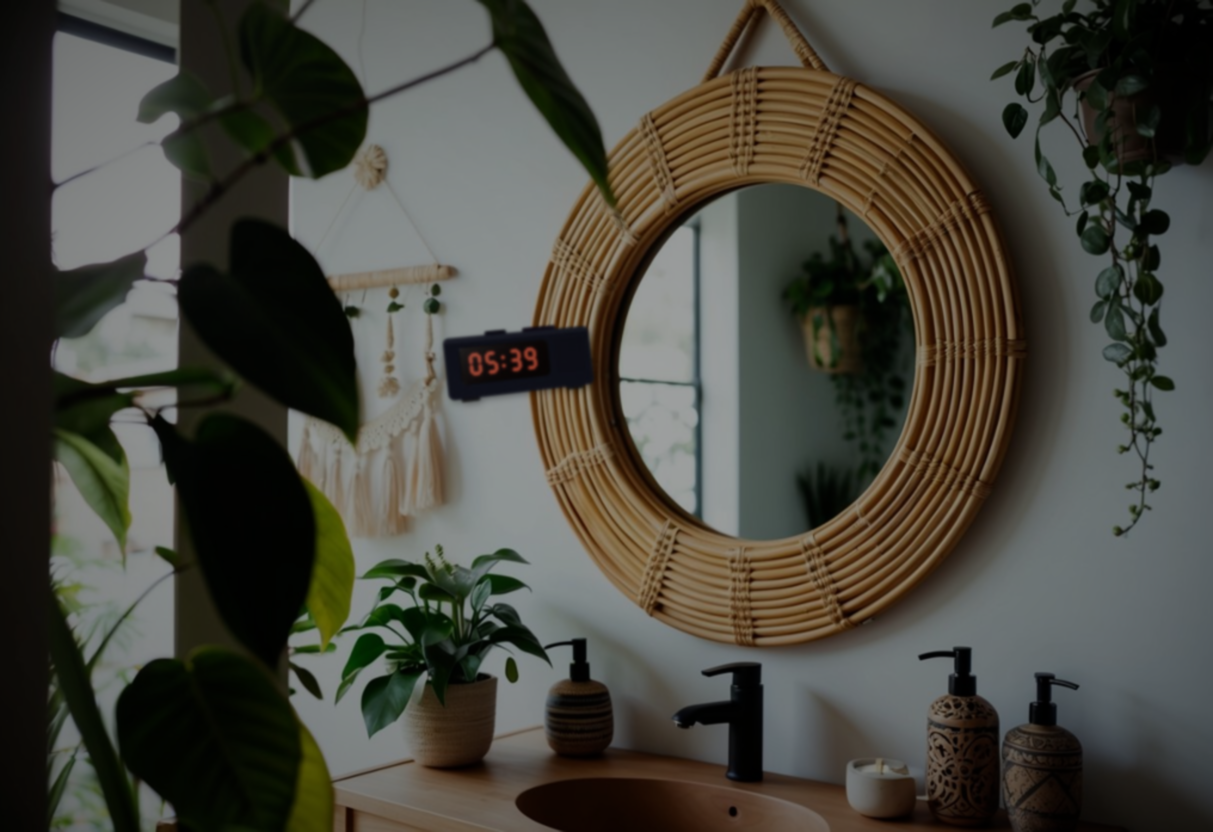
{"hour": 5, "minute": 39}
